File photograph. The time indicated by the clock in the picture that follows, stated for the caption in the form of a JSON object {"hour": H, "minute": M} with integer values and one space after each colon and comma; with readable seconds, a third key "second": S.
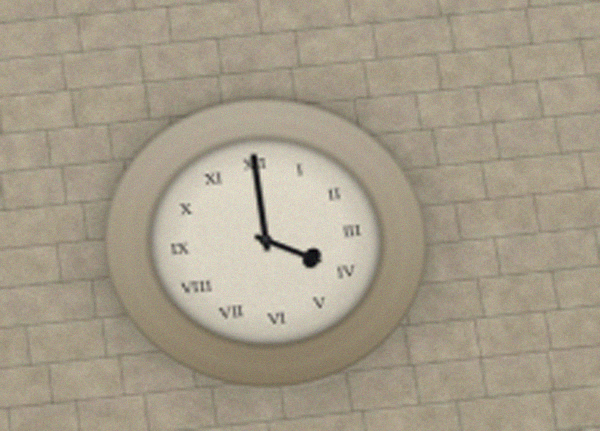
{"hour": 4, "minute": 0}
